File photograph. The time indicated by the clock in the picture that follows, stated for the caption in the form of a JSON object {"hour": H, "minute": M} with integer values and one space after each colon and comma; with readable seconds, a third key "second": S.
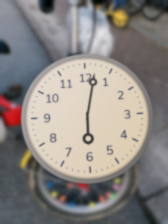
{"hour": 6, "minute": 2}
